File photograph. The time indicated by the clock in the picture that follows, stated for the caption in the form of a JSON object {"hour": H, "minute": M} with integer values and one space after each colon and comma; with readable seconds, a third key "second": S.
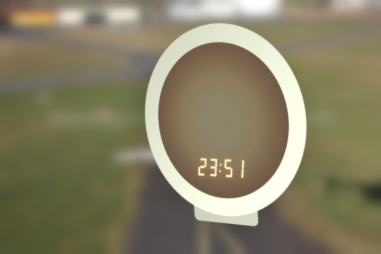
{"hour": 23, "minute": 51}
